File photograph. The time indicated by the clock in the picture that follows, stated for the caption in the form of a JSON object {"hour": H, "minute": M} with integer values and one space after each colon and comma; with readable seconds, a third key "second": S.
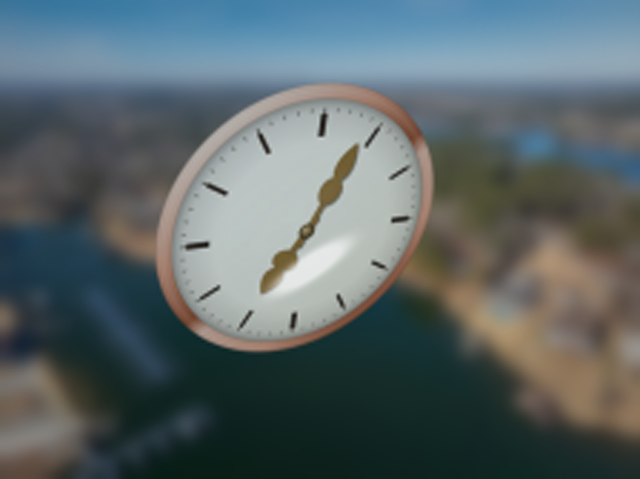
{"hour": 7, "minute": 4}
